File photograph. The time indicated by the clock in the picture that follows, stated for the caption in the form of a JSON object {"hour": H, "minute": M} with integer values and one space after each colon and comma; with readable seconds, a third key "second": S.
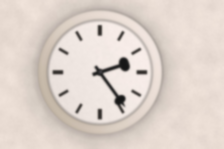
{"hour": 2, "minute": 24}
